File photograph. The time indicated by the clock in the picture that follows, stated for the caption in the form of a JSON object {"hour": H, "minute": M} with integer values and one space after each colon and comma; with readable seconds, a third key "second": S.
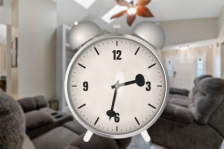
{"hour": 2, "minute": 32}
